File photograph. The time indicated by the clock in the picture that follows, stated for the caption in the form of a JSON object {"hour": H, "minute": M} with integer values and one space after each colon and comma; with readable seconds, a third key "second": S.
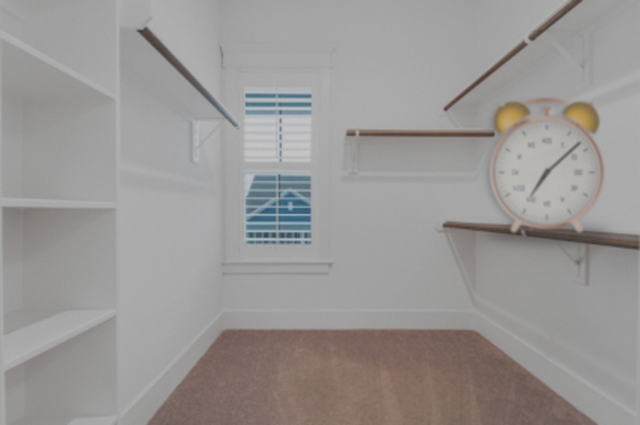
{"hour": 7, "minute": 8}
